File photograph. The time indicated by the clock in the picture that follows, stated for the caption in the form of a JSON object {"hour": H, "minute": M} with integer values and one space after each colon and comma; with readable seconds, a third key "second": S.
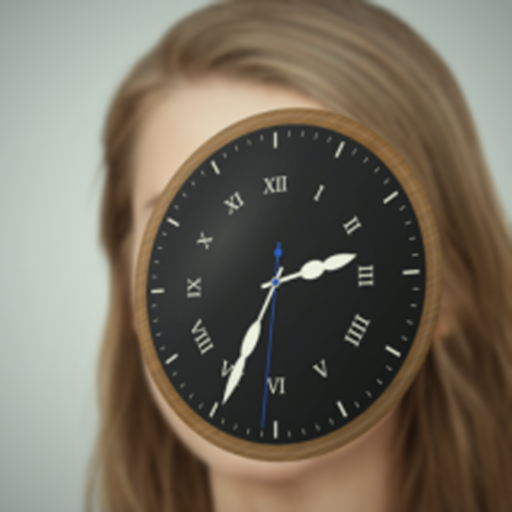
{"hour": 2, "minute": 34, "second": 31}
